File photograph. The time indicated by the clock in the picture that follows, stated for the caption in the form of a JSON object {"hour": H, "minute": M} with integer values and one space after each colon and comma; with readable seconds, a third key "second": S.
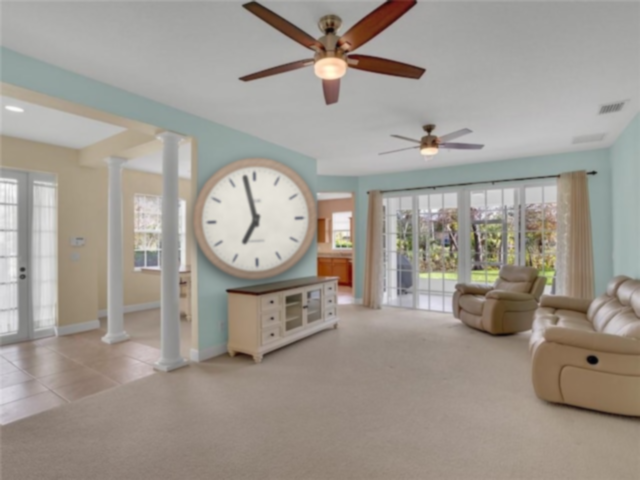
{"hour": 6, "minute": 58}
